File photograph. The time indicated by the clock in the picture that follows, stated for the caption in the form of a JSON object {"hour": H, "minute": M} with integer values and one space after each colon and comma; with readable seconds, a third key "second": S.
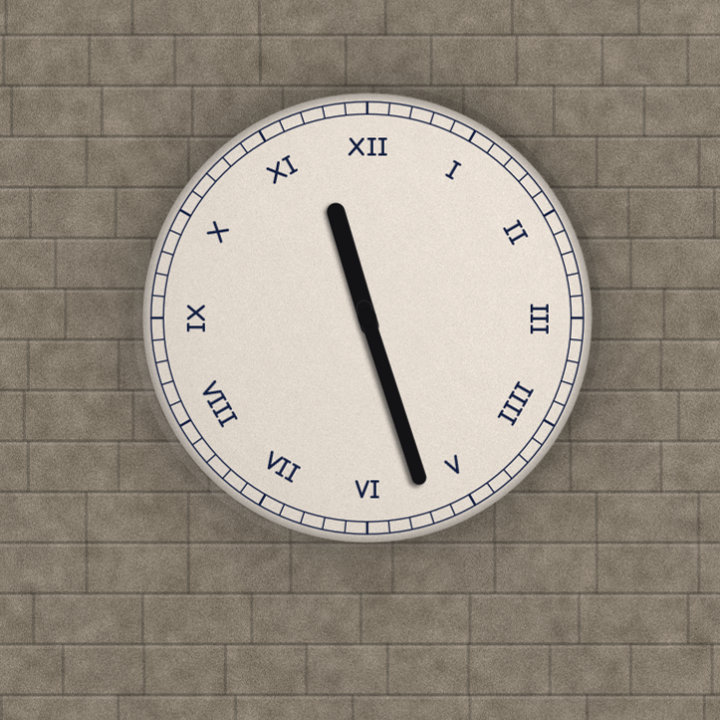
{"hour": 11, "minute": 27}
